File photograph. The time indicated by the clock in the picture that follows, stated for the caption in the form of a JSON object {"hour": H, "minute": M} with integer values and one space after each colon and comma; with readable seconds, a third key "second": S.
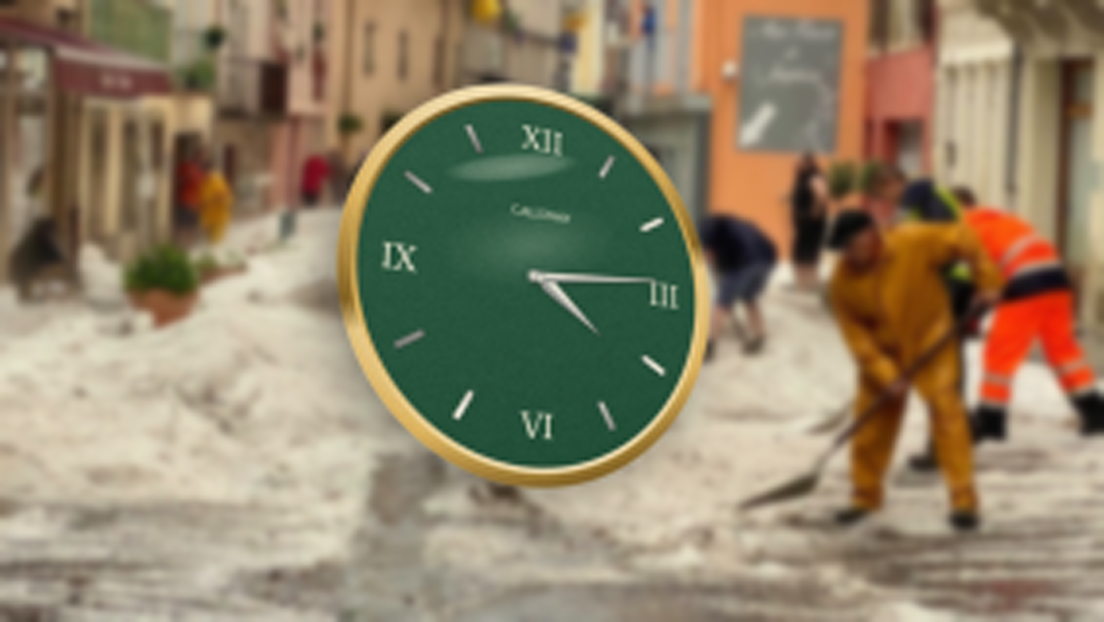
{"hour": 4, "minute": 14}
